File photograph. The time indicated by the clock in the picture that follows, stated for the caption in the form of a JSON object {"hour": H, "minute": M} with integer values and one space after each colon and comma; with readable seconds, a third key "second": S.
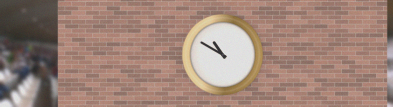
{"hour": 10, "minute": 50}
